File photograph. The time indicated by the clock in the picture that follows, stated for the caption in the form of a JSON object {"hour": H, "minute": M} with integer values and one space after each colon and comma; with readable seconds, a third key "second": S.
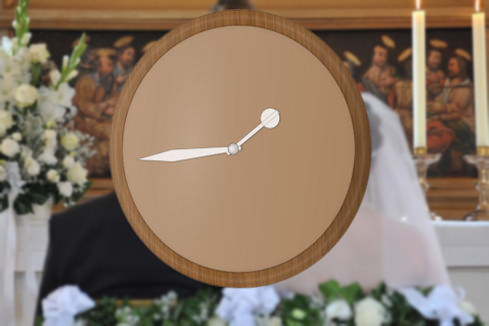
{"hour": 1, "minute": 44}
